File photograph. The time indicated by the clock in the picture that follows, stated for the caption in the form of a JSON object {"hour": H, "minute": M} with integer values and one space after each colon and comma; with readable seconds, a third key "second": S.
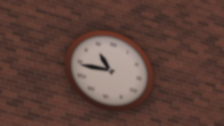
{"hour": 10, "minute": 44}
